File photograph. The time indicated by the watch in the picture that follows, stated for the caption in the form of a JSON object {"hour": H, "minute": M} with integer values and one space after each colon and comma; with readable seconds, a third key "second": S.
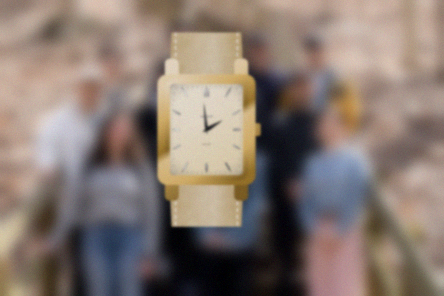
{"hour": 1, "minute": 59}
